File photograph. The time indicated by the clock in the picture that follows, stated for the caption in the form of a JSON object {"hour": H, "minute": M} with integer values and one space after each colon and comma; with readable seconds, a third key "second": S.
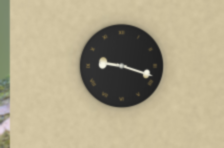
{"hour": 9, "minute": 18}
